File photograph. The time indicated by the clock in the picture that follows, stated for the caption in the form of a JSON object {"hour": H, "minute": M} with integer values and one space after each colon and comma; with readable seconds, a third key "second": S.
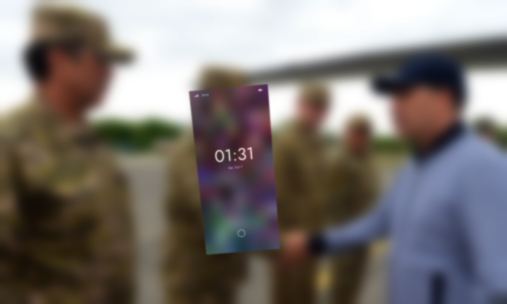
{"hour": 1, "minute": 31}
